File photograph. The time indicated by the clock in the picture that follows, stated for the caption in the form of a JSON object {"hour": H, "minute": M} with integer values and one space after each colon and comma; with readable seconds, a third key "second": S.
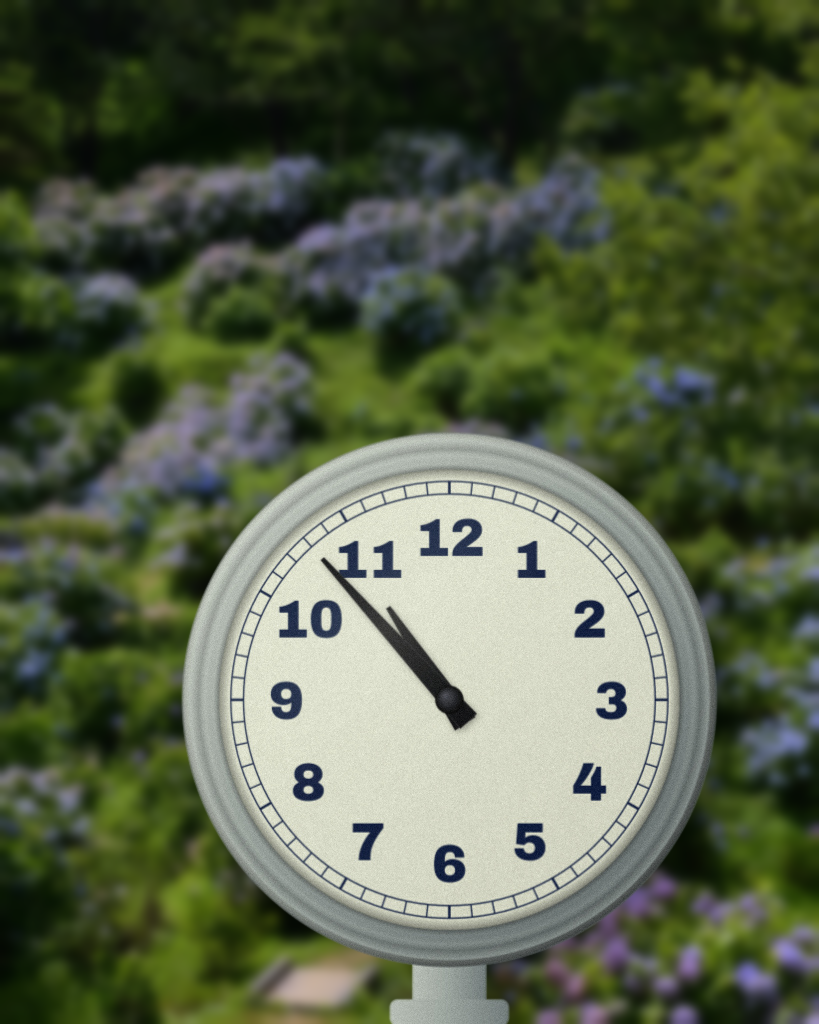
{"hour": 10, "minute": 53}
